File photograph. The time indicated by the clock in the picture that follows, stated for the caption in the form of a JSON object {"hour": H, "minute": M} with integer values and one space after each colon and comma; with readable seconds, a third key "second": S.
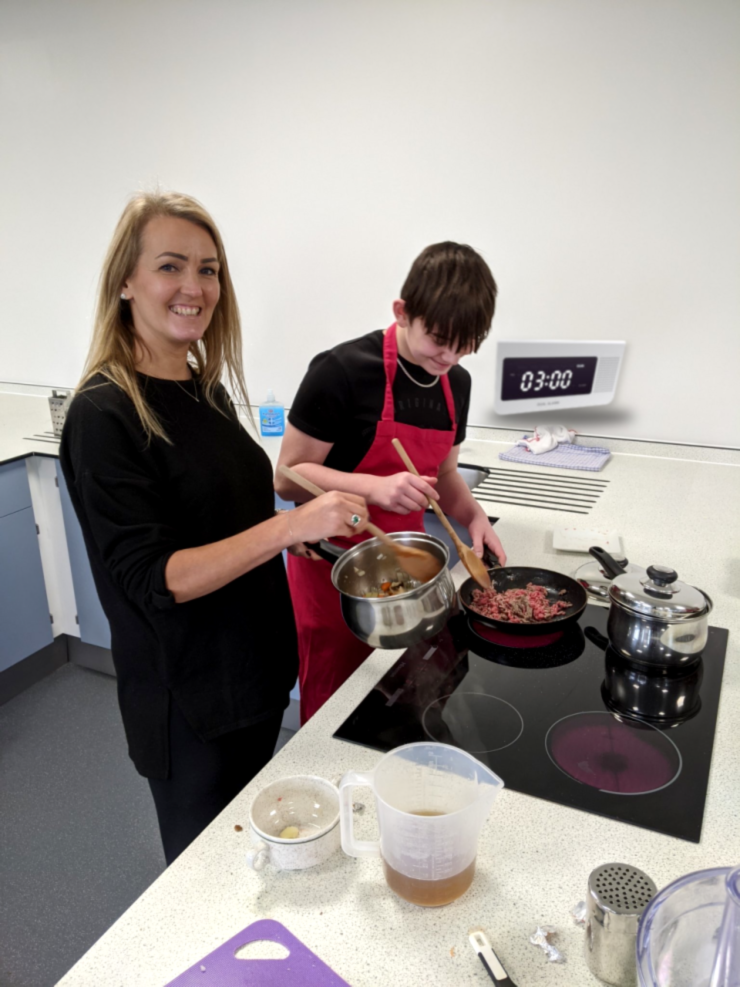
{"hour": 3, "minute": 0}
